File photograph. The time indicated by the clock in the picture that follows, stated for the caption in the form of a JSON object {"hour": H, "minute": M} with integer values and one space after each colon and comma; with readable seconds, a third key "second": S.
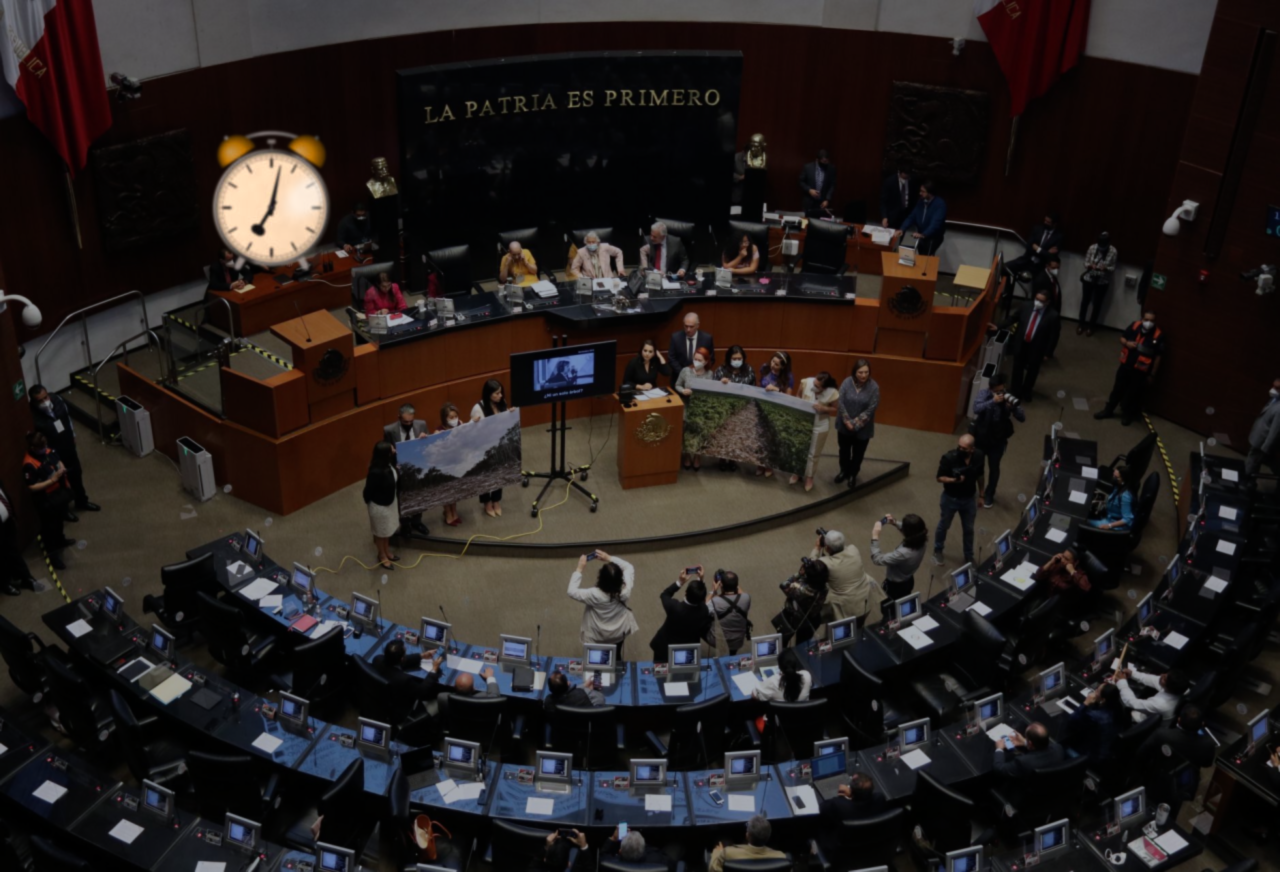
{"hour": 7, "minute": 2}
